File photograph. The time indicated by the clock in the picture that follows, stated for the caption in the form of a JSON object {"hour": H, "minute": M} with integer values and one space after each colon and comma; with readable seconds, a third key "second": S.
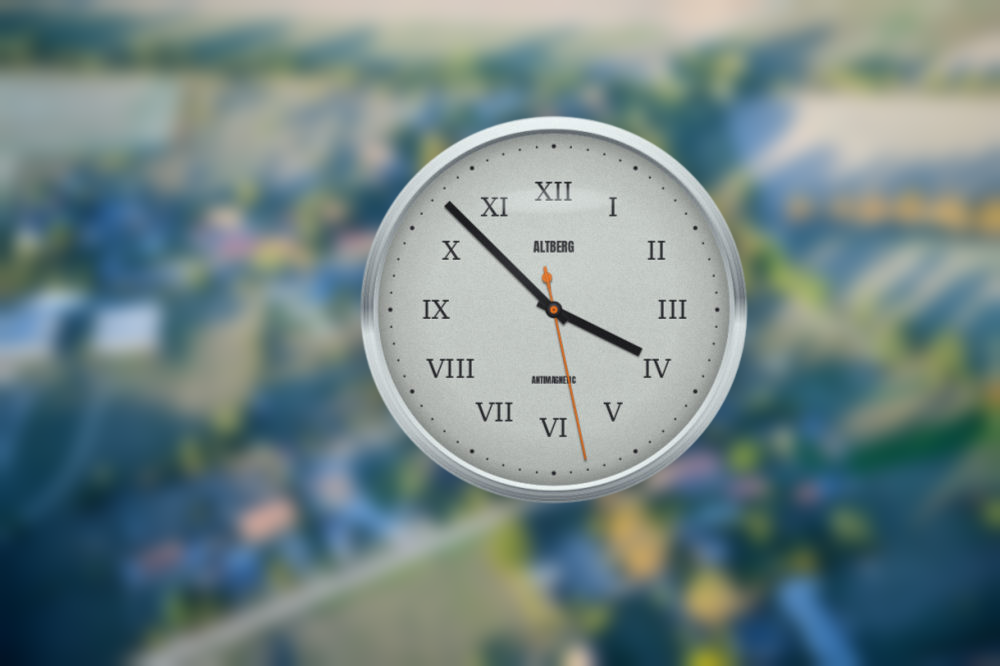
{"hour": 3, "minute": 52, "second": 28}
